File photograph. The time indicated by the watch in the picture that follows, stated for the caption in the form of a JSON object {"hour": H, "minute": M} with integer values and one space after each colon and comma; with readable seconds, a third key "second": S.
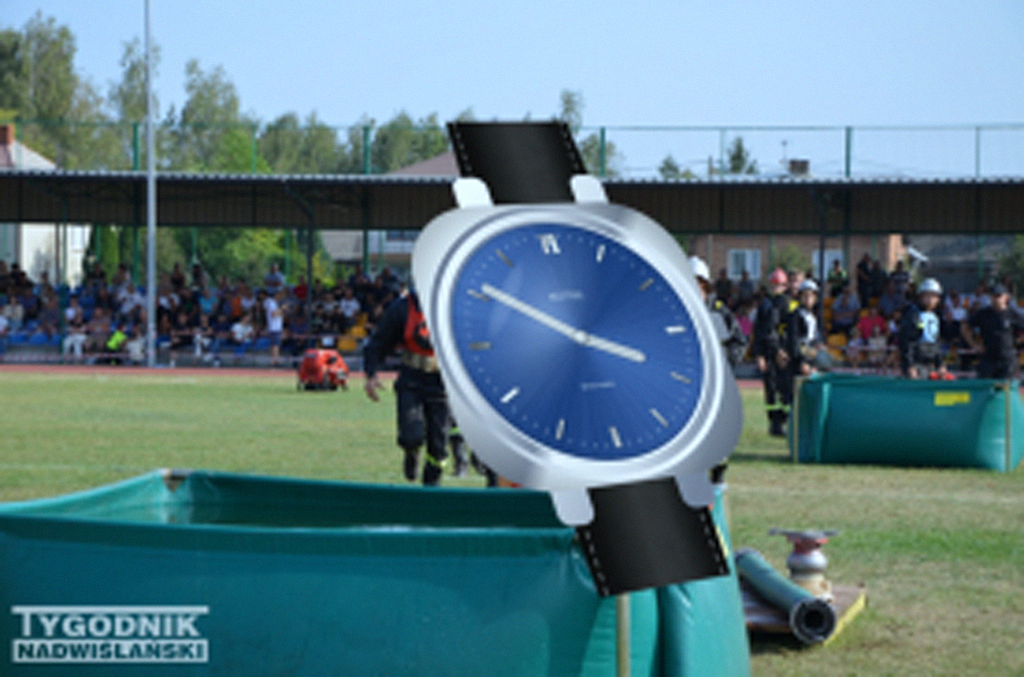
{"hour": 3, "minute": 51}
